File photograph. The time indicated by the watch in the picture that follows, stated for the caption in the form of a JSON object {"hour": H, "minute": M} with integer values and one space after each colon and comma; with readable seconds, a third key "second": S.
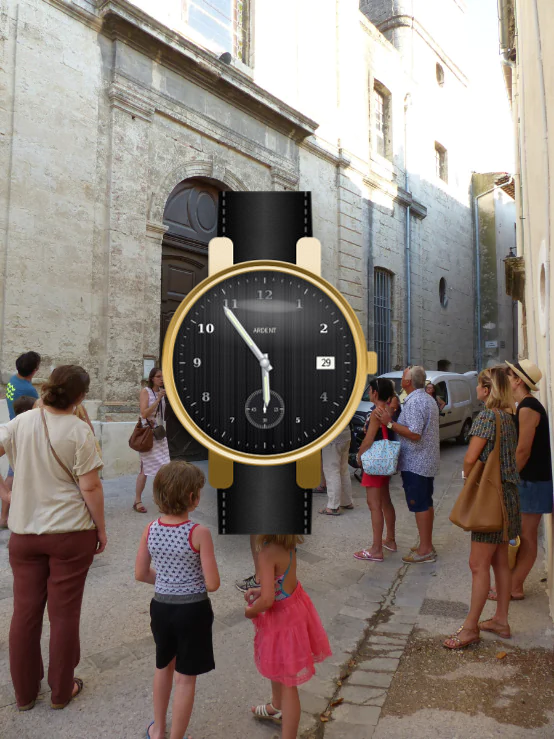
{"hour": 5, "minute": 54}
